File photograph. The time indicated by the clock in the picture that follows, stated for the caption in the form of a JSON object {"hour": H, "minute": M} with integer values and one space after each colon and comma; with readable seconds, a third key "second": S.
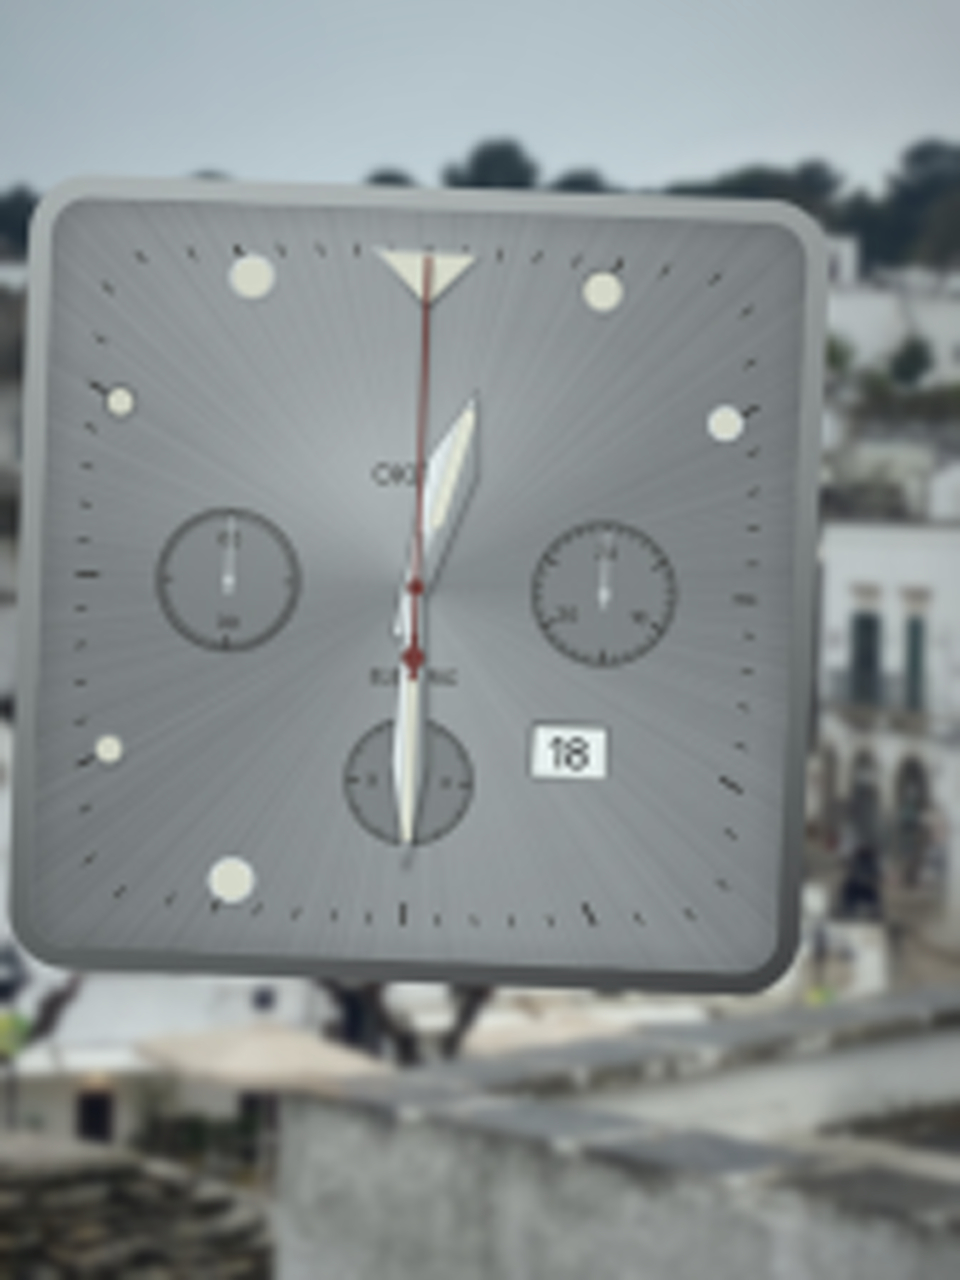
{"hour": 12, "minute": 30}
